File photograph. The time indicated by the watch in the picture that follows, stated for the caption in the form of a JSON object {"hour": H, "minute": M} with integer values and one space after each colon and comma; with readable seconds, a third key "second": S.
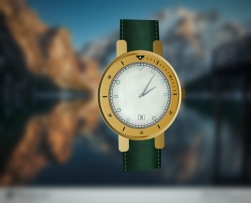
{"hour": 2, "minute": 6}
